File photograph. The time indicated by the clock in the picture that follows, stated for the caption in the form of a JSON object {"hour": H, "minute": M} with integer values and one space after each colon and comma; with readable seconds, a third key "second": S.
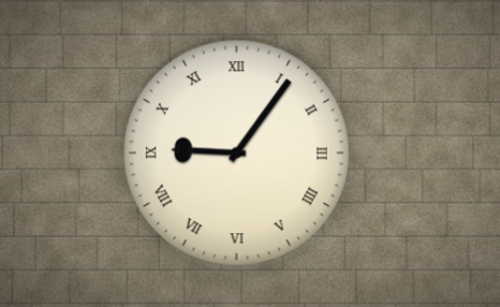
{"hour": 9, "minute": 6}
